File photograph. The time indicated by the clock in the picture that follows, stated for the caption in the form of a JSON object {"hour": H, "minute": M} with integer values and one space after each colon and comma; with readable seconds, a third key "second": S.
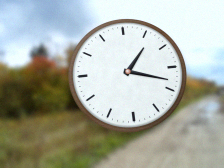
{"hour": 1, "minute": 18}
